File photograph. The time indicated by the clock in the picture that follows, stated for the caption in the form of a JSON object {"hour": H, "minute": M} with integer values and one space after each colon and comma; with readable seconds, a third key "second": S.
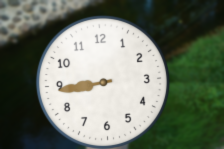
{"hour": 8, "minute": 44}
